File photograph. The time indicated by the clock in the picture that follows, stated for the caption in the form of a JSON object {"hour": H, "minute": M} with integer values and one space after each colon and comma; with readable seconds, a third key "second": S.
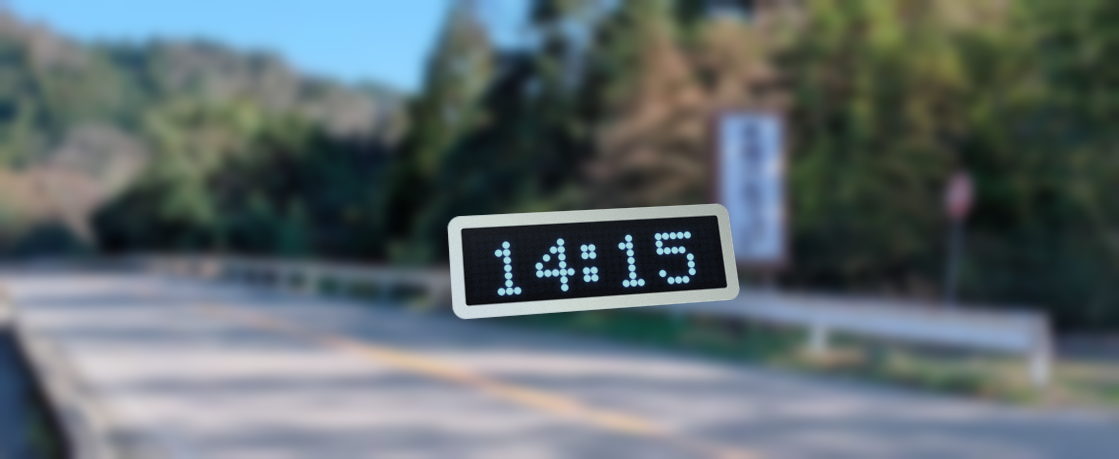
{"hour": 14, "minute": 15}
